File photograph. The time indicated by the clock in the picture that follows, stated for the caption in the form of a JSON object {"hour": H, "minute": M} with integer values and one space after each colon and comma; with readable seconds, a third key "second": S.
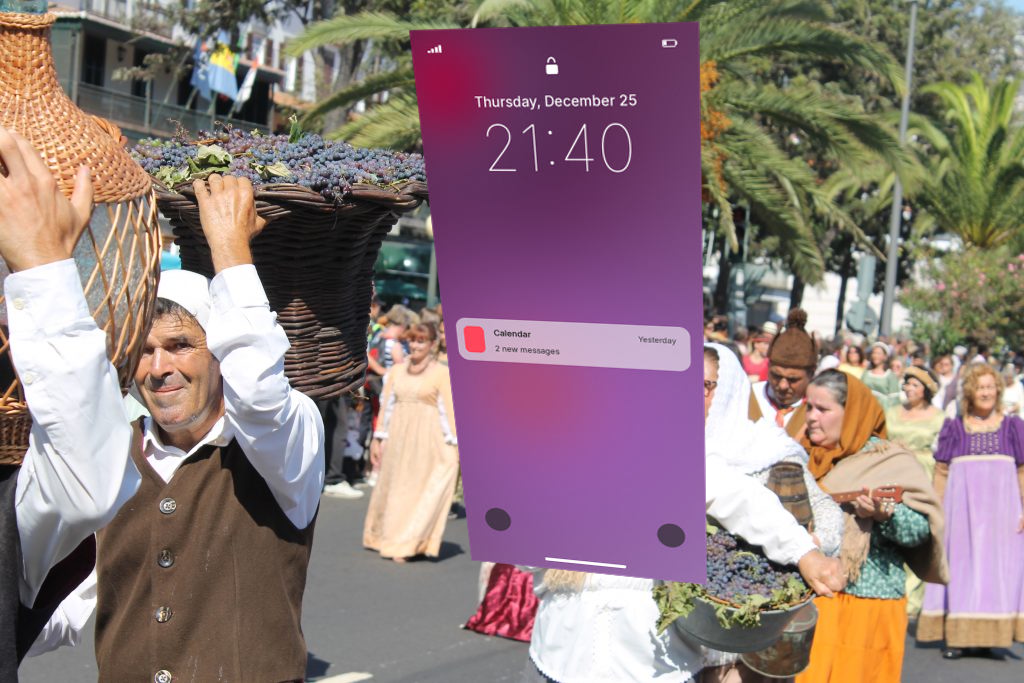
{"hour": 21, "minute": 40}
